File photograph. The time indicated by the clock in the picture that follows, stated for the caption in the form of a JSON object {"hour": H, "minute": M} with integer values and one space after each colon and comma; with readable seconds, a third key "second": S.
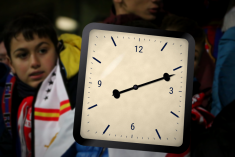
{"hour": 8, "minute": 11}
